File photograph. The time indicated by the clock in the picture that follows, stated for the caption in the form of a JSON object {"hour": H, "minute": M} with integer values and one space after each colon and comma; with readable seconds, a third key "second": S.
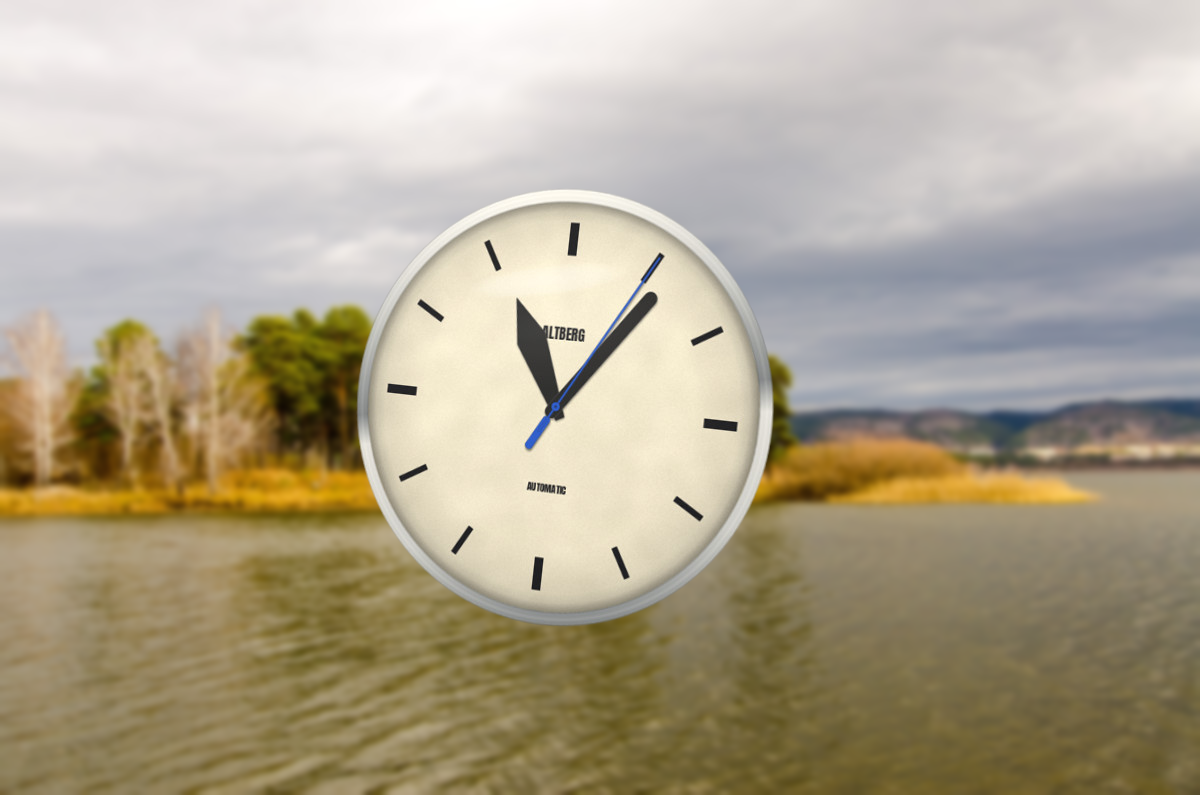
{"hour": 11, "minute": 6, "second": 5}
